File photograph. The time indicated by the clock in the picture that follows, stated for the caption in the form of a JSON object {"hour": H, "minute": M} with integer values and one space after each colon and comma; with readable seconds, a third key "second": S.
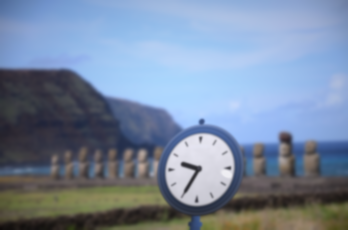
{"hour": 9, "minute": 35}
